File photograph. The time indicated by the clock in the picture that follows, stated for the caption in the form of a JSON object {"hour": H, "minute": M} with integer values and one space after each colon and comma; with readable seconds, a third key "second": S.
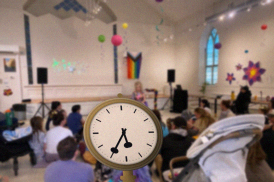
{"hour": 5, "minute": 35}
